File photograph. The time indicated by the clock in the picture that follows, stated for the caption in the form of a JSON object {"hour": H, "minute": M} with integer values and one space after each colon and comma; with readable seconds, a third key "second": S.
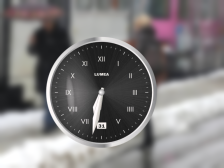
{"hour": 6, "minute": 32}
